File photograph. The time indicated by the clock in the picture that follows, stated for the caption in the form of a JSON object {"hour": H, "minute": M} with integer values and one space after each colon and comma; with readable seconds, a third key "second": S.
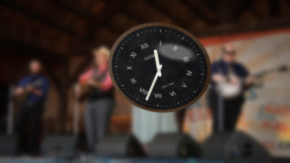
{"hour": 12, "minute": 38}
